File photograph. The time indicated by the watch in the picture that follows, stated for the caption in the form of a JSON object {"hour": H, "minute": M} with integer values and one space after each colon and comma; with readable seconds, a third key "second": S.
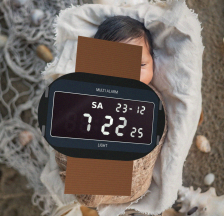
{"hour": 7, "minute": 22, "second": 25}
